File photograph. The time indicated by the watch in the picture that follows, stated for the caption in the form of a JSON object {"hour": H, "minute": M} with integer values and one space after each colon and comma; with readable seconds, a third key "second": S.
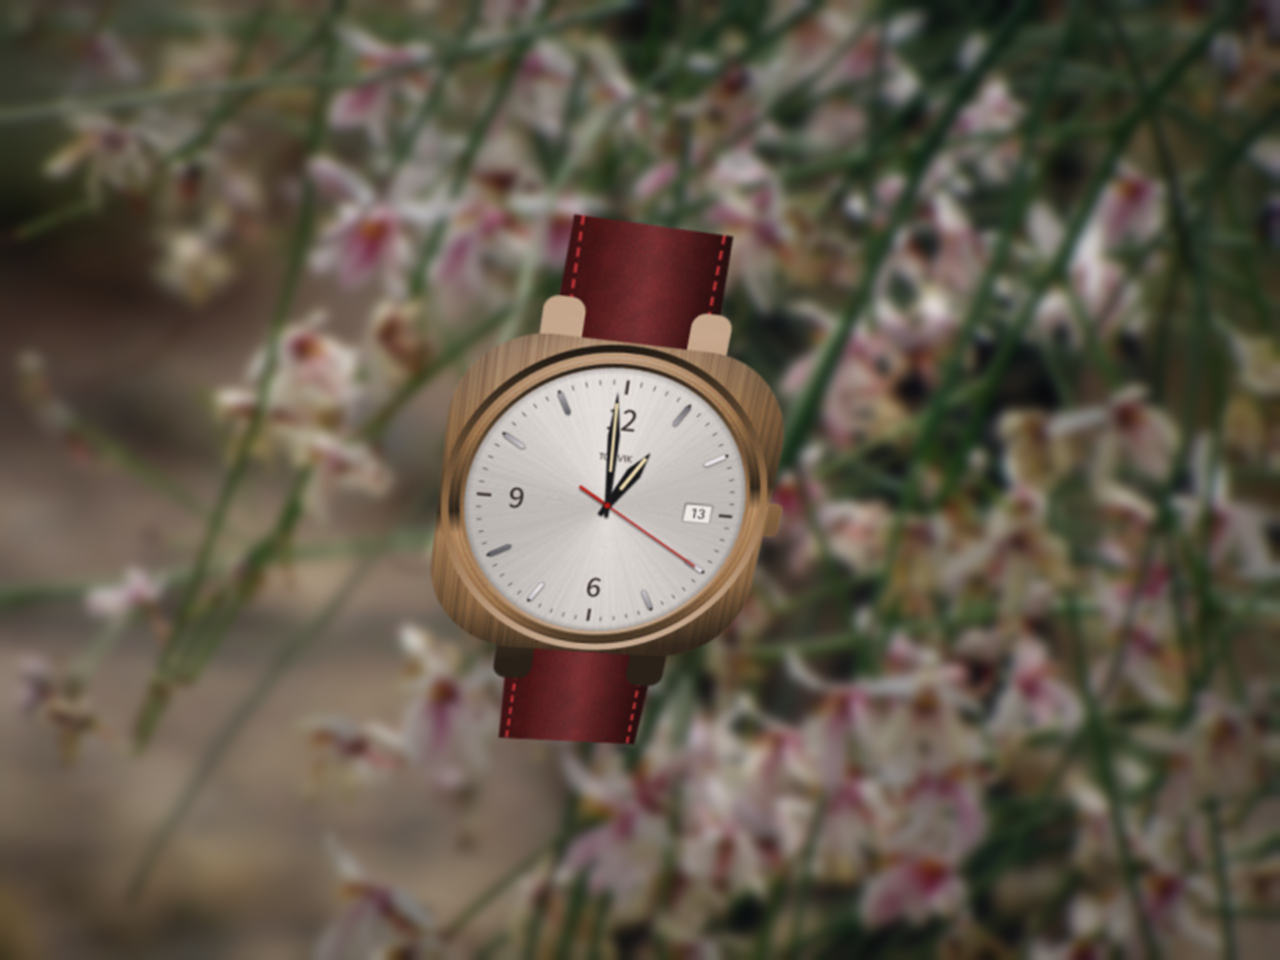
{"hour": 12, "minute": 59, "second": 20}
